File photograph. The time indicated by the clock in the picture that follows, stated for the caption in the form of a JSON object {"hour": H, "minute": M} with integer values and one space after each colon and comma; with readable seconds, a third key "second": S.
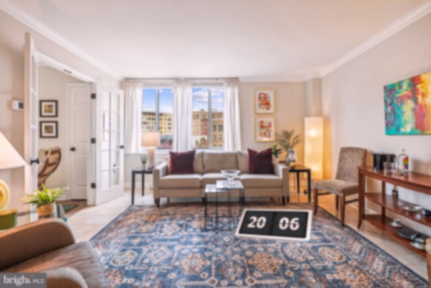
{"hour": 20, "minute": 6}
